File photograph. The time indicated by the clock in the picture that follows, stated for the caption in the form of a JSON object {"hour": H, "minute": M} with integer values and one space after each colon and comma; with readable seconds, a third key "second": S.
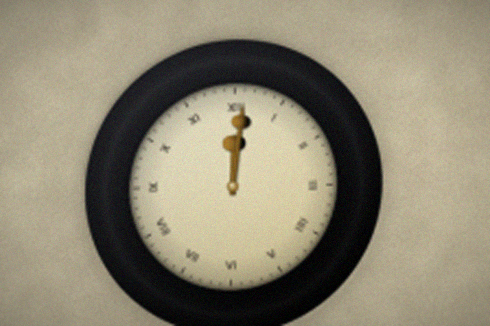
{"hour": 12, "minute": 1}
